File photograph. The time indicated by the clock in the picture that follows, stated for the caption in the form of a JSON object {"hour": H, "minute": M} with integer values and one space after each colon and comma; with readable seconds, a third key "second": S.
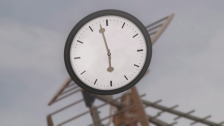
{"hour": 5, "minute": 58}
